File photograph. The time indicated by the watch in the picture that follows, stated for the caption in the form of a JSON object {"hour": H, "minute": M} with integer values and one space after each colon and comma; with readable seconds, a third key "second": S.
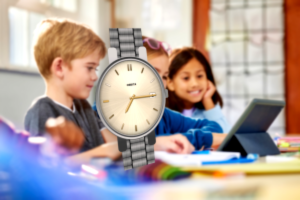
{"hour": 7, "minute": 15}
